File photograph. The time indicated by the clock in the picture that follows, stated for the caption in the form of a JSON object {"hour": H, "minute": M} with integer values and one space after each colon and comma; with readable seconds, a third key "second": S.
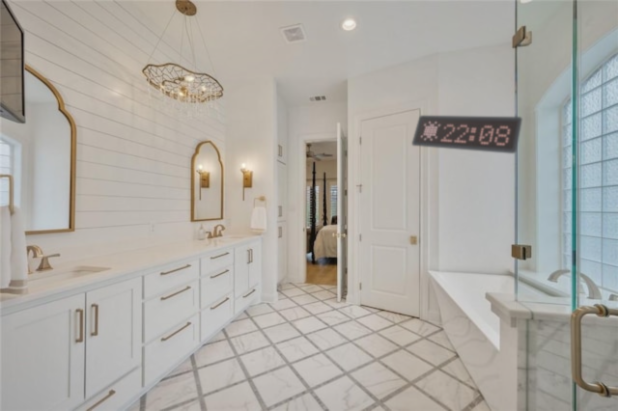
{"hour": 22, "minute": 8}
